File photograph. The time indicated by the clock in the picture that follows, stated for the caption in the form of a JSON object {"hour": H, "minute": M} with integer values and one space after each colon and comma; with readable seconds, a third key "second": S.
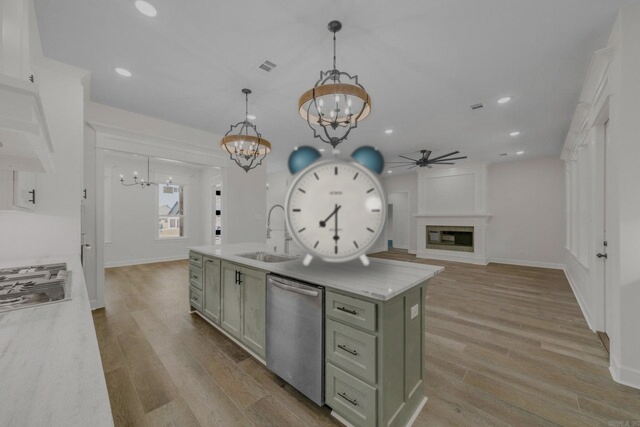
{"hour": 7, "minute": 30}
